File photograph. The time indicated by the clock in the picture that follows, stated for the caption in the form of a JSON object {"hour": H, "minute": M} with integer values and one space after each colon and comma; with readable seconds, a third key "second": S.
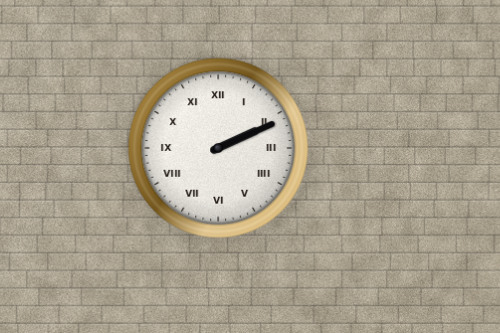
{"hour": 2, "minute": 11}
